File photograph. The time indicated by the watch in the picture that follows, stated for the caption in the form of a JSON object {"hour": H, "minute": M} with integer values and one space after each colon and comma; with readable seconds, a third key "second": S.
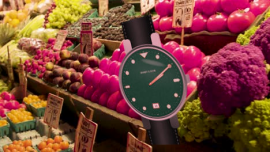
{"hour": 2, "minute": 10}
